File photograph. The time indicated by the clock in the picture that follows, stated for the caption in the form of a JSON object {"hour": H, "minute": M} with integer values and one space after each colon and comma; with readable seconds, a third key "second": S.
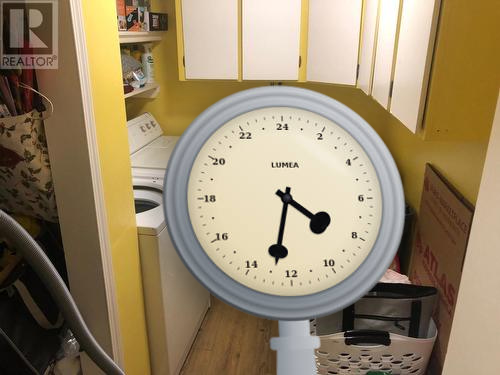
{"hour": 8, "minute": 32}
